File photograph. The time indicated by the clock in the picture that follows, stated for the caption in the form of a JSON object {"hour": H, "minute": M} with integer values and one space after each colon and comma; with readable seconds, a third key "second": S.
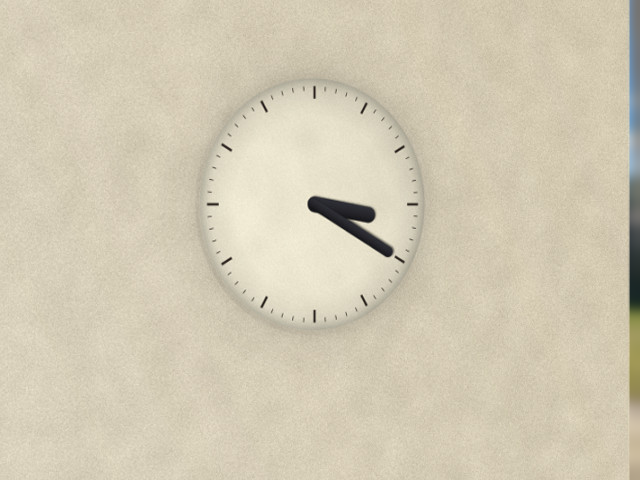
{"hour": 3, "minute": 20}
